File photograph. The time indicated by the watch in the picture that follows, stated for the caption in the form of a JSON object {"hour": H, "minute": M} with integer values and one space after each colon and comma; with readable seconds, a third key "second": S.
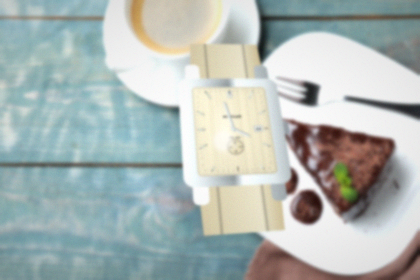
{"hour": 3, "minute": 58}
